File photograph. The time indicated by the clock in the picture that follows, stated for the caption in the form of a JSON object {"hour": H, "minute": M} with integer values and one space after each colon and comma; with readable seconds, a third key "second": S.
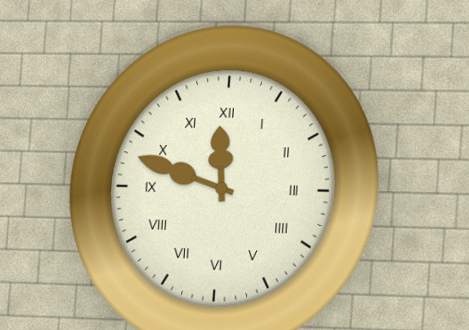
{"hour": 11, "minute": 48}
